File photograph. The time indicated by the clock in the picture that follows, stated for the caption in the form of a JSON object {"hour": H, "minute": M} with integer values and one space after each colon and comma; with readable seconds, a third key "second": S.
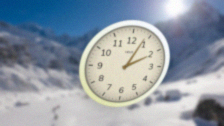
{"hour": 2, "minute": 4}
